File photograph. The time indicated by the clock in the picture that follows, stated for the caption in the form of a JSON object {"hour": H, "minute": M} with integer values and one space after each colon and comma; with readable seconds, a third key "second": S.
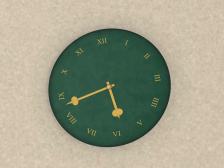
{"hour": 5, "minute": 43}
